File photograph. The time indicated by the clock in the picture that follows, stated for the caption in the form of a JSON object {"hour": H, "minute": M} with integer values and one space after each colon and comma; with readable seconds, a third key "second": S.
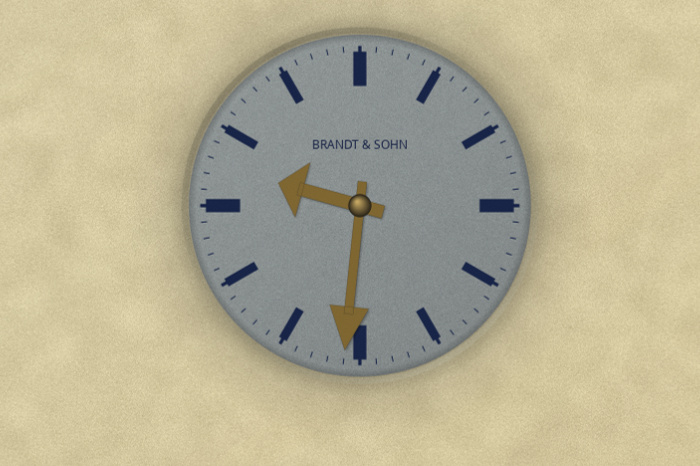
{"hour": 9, "minute": 31}
